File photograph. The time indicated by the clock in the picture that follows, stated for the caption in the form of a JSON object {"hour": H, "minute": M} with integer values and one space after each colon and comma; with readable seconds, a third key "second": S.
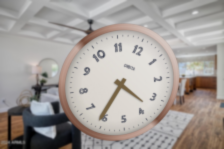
{"hour": 3, "minute": 31}
